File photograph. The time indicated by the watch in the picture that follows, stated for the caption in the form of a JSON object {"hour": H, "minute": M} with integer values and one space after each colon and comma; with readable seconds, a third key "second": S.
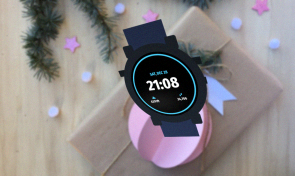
{"hour": 21, "minute": 8}
